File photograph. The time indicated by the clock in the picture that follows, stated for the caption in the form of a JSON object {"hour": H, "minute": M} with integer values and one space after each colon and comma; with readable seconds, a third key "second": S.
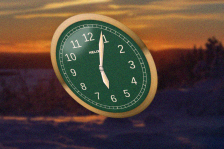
{"hour": 6, "minute": 4}
